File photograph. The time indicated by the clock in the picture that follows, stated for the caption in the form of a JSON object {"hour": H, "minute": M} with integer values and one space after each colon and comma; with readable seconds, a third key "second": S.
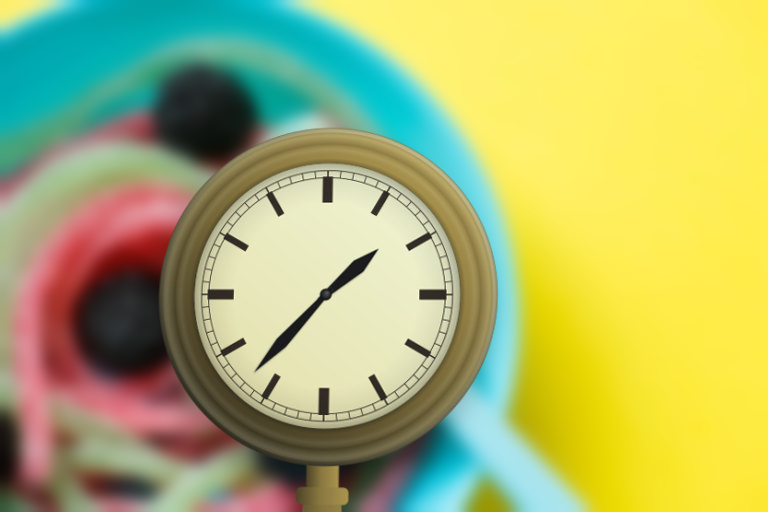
{"hour": 1, "minute": 37}
